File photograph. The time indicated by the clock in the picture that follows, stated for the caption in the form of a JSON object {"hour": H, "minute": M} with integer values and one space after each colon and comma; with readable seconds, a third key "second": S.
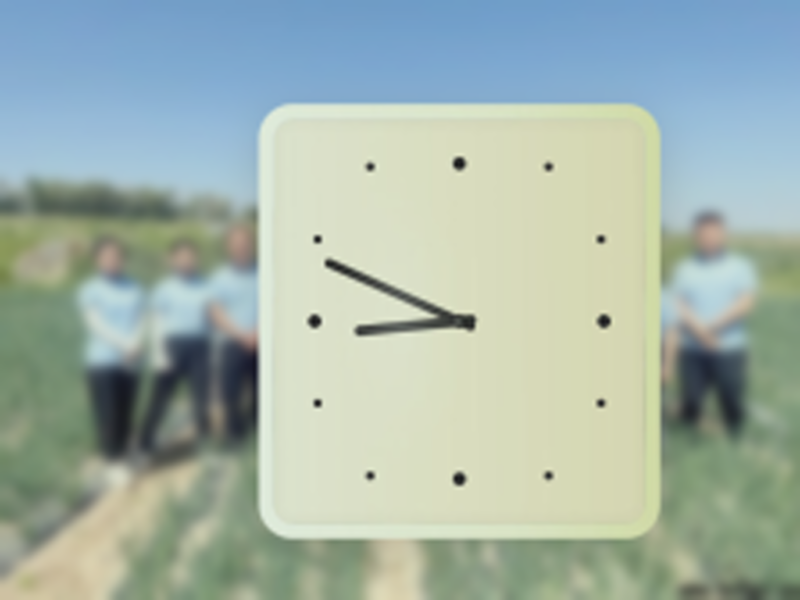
{"hour": 8, "minute": 49}
